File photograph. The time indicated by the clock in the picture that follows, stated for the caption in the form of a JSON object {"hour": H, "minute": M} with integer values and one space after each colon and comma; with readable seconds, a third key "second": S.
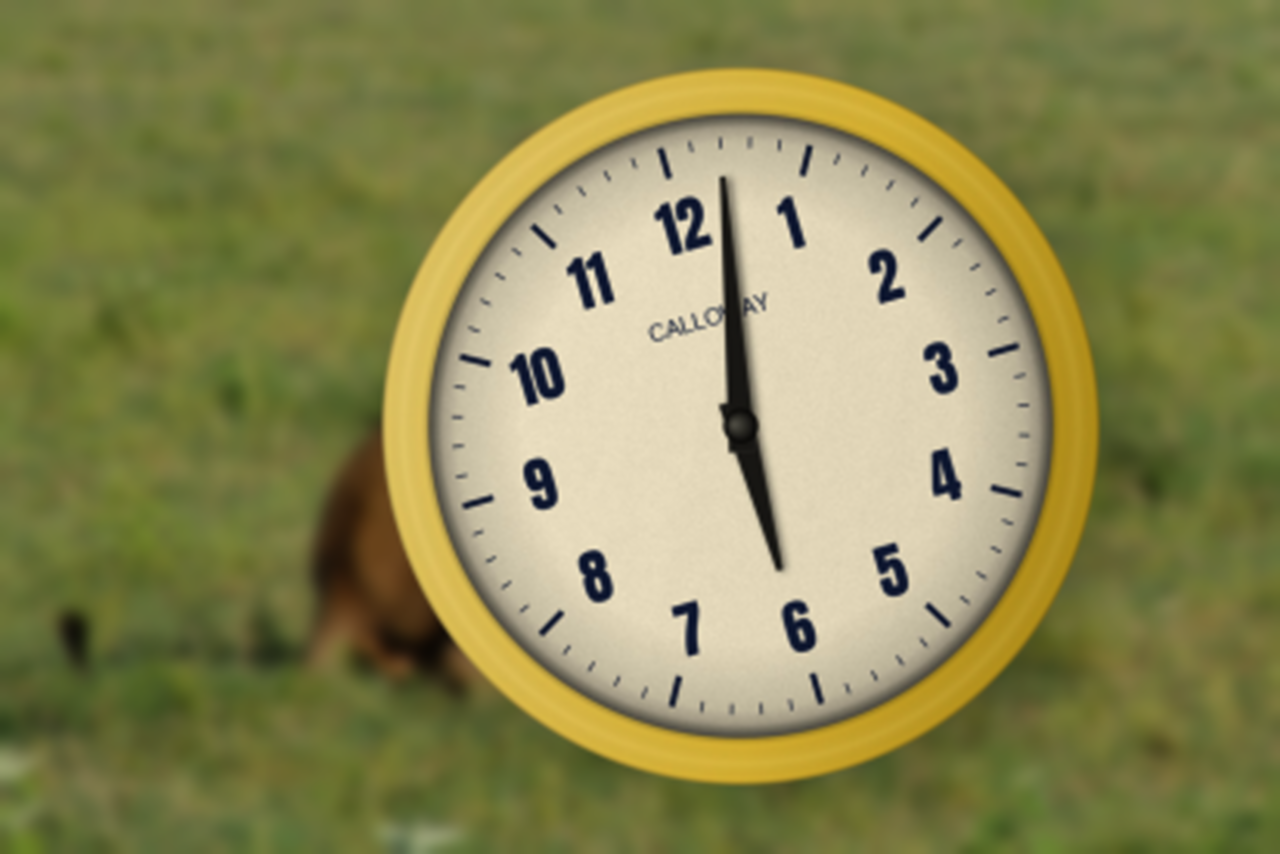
{"hour": 6, "minute": 2}
